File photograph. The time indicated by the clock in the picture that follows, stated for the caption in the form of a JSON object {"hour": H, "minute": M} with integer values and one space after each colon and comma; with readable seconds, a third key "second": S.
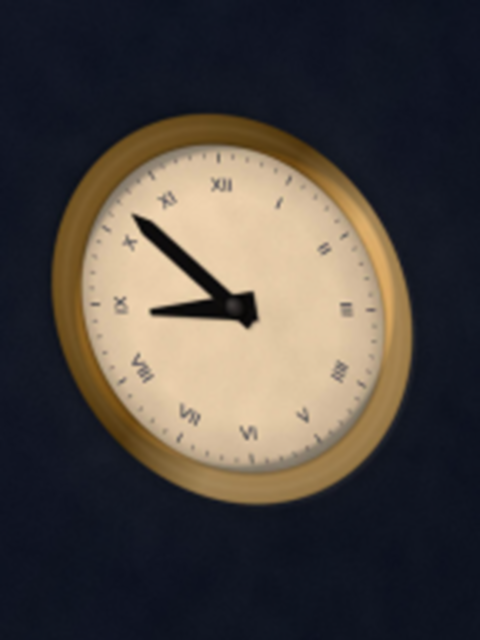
{"hour": 8, "minute": 52}
